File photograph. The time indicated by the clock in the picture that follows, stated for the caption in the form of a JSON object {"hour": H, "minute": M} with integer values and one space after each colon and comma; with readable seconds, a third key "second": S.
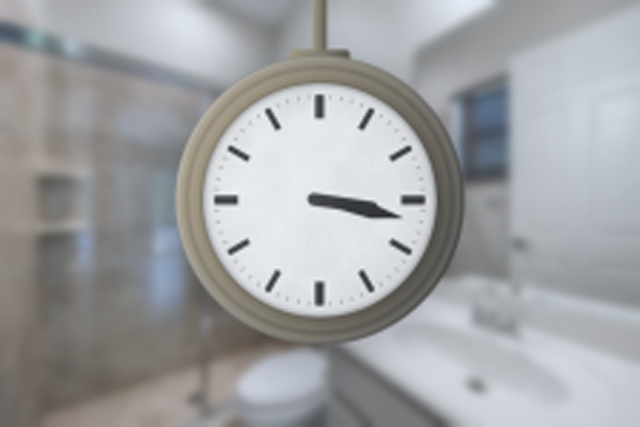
{"hour": 3, "minute": 17}
